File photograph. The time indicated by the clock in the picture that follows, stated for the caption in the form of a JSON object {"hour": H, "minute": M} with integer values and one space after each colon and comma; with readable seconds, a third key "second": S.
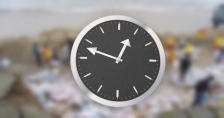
{"hour": 12, "minute": 48}
